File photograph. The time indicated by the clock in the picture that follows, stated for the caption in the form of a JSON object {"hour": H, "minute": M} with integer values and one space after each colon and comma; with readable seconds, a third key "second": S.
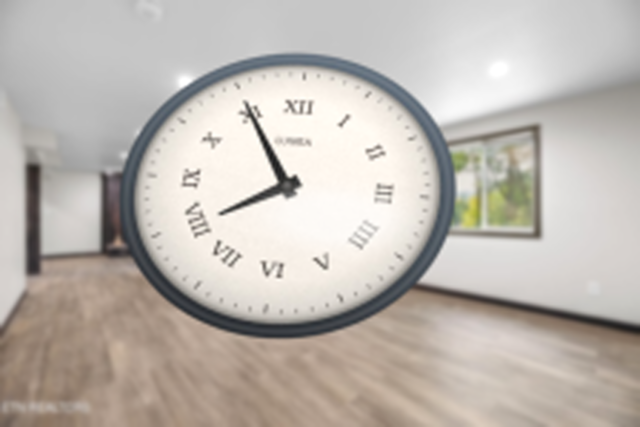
{"hour": 7, "minute": 55}
